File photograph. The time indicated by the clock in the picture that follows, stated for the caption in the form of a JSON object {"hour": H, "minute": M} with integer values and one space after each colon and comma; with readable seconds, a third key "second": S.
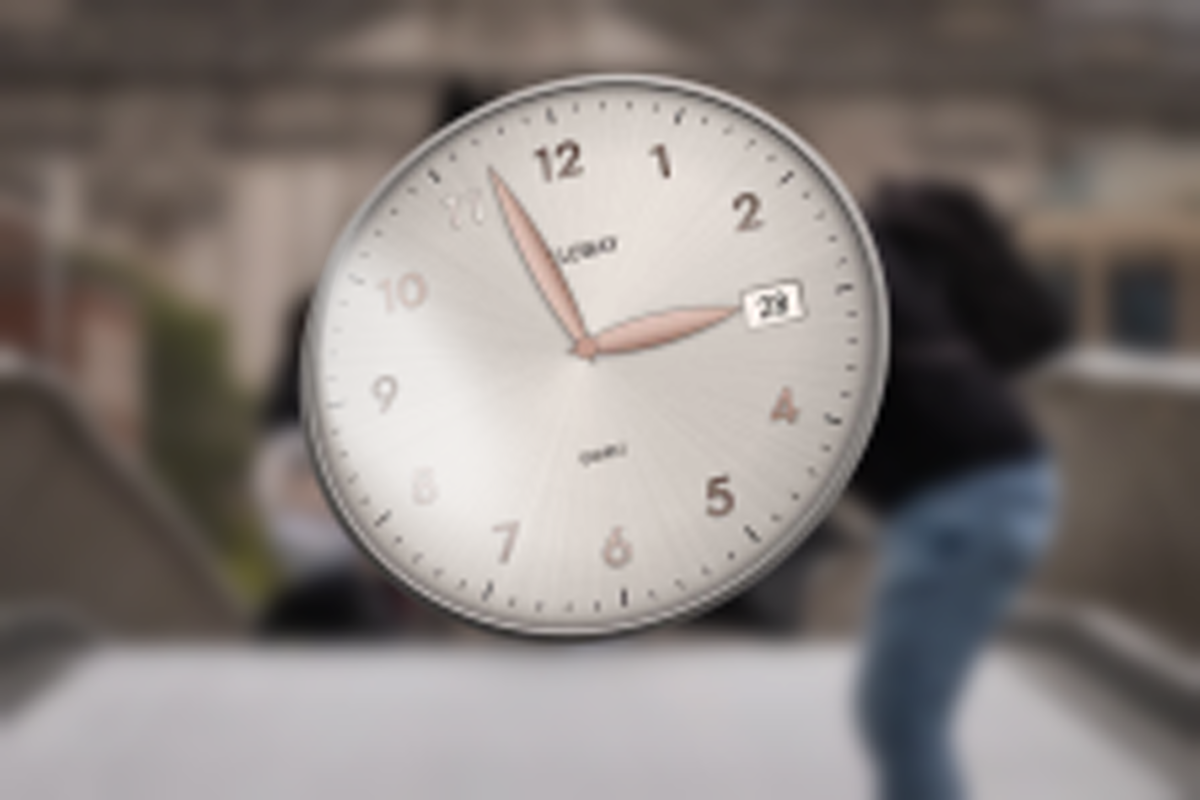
{"hour": 2, "minute": 57}
